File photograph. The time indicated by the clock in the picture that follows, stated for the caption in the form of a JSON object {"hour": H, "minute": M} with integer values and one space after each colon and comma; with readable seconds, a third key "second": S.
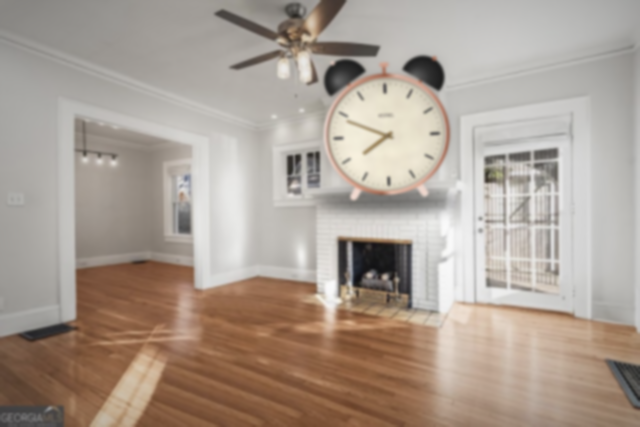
{"hour": 7, "minute": 49}
